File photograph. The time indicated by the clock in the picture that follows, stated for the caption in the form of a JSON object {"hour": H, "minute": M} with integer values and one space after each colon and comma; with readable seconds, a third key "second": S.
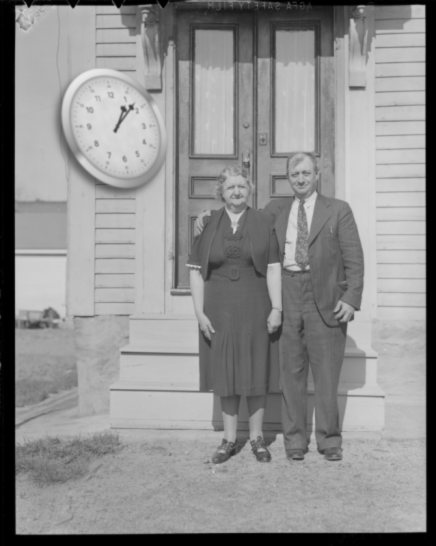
{"hour": 1, "minute": 8}
